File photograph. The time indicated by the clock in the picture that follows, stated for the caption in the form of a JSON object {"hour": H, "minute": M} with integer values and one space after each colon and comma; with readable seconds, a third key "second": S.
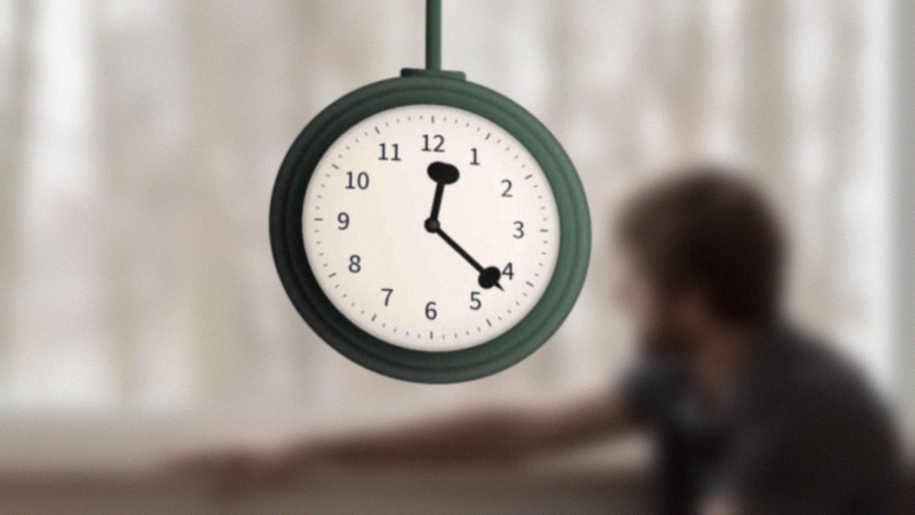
{"hour": 12, "minute": 22}
